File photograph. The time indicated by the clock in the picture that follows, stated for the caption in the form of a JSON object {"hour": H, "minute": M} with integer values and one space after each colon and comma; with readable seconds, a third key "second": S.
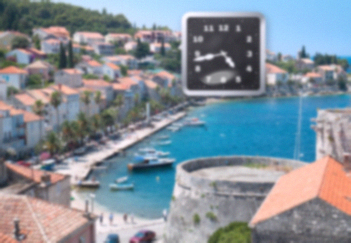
{"hour": 4, "minute": 43}
